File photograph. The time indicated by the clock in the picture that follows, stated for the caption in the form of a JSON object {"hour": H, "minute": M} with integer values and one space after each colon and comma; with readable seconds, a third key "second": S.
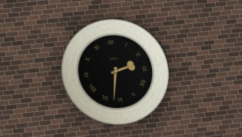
{"hour": 2, "minute": 32}
